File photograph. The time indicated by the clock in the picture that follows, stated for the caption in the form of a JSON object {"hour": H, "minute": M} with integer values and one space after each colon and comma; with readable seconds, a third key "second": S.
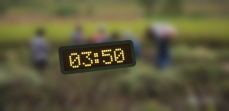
{"hour": 3, "minute": 50}
